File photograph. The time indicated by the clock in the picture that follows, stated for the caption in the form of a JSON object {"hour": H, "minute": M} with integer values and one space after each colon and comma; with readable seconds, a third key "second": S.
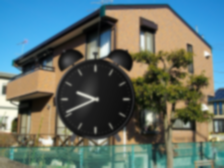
{"hour": 9, "minute": 41}
